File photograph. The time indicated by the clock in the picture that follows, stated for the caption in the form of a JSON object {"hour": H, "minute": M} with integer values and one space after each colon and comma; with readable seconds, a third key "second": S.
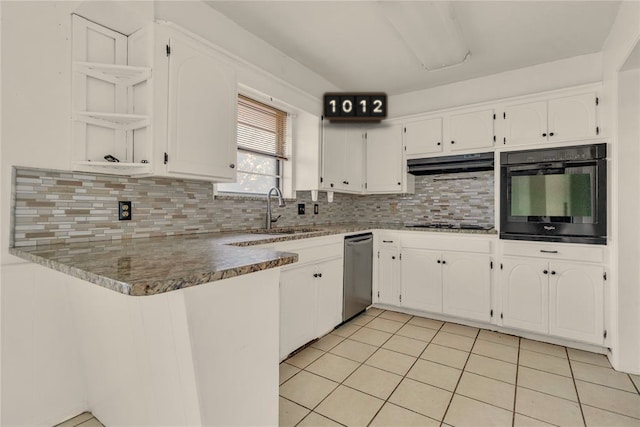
{"hour": 10, "minute": 12}
